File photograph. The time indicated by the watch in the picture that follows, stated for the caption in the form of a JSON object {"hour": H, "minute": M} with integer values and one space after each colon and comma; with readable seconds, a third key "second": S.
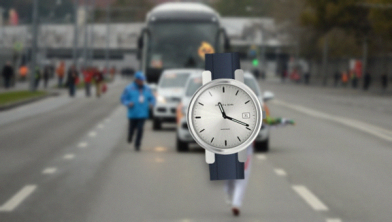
{"hour": 11, "minute": 19}
